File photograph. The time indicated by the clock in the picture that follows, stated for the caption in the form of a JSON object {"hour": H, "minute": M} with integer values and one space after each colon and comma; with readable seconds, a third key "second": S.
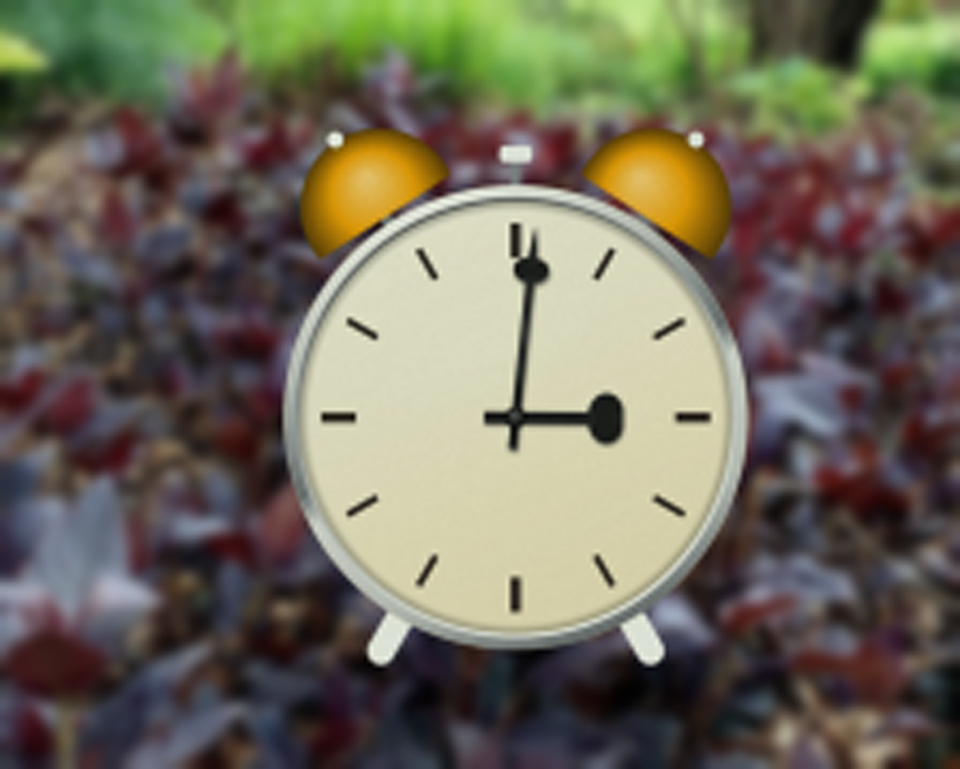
{"hour": 3, "minute": 1}
